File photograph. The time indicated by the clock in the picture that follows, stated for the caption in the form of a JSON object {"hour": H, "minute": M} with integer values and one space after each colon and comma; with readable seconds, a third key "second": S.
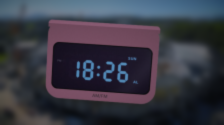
{"hour": 18, "minute": 26}
